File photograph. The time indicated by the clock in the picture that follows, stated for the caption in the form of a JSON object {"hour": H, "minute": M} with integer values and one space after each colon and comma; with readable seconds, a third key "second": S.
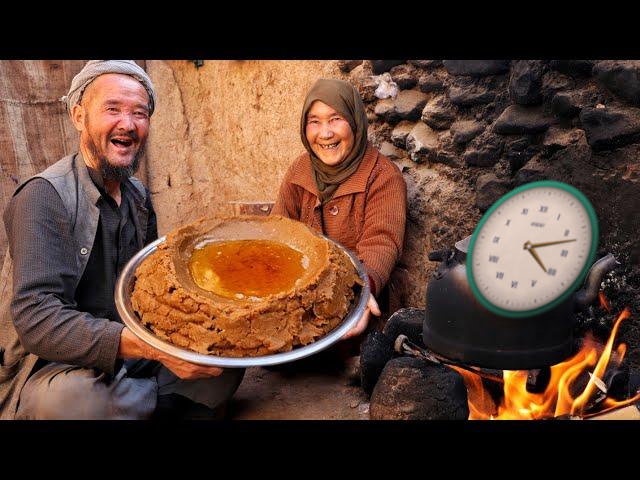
{"hour": 4, "minute": 12}
